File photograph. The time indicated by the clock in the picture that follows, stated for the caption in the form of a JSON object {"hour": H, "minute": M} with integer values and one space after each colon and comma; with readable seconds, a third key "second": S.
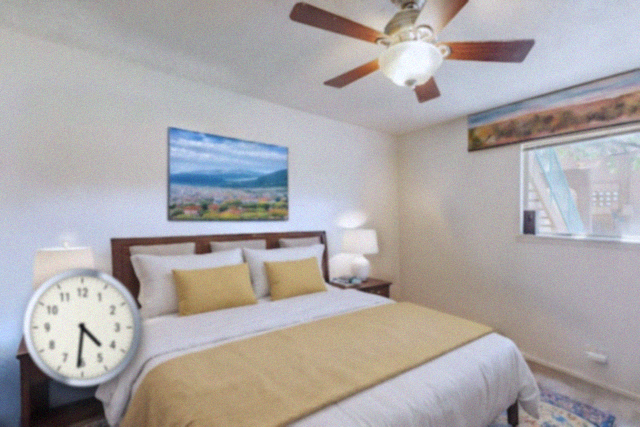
{"hour": 4, "minute": 31}
